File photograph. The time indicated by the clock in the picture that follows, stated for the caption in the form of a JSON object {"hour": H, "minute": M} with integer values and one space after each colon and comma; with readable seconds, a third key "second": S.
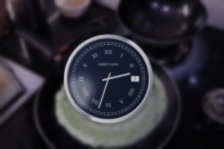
{"hour": 2, "minute": 33}
